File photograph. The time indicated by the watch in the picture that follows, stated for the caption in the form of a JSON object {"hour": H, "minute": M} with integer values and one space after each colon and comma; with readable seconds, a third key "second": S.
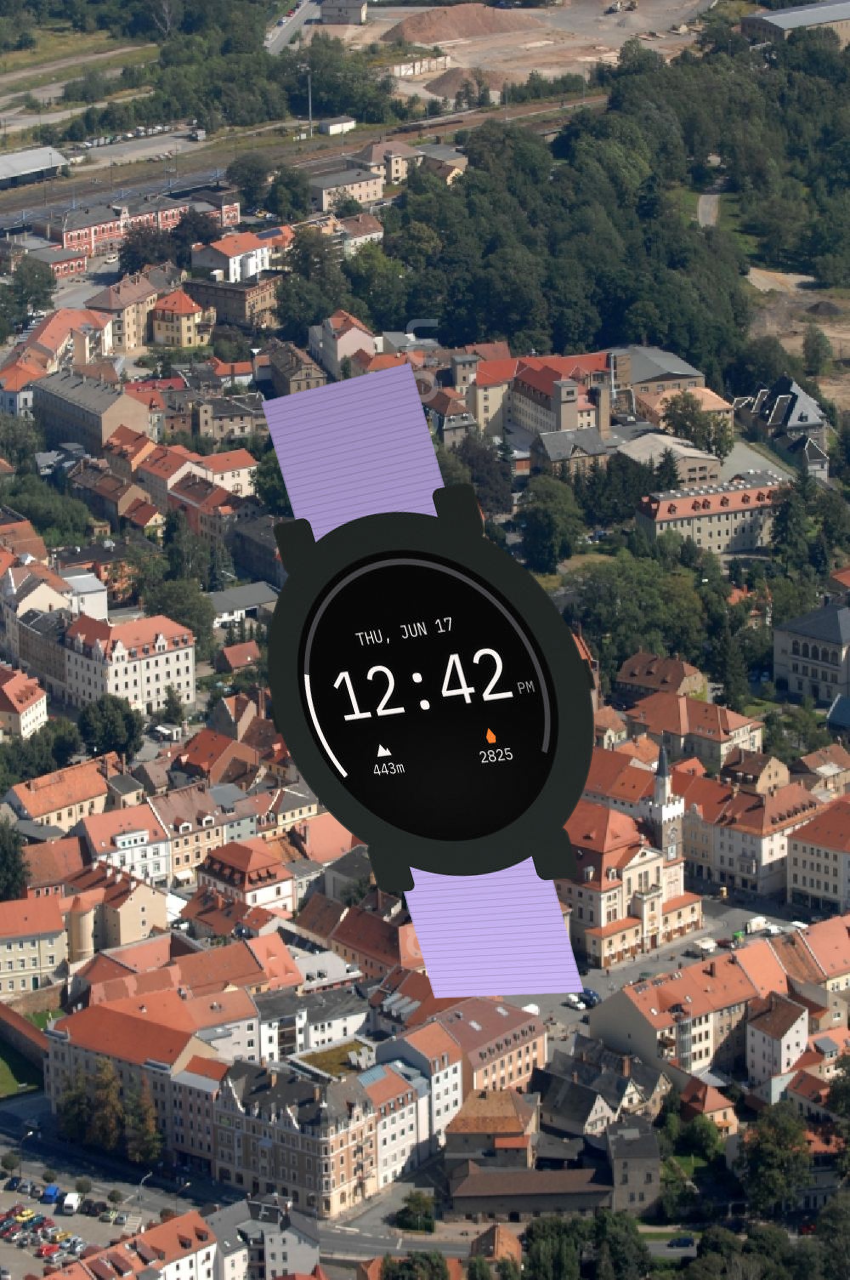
{"hour": 12, "minute": 42}
